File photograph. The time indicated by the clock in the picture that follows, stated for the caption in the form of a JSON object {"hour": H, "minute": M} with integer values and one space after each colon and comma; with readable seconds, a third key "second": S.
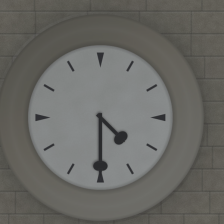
{"hour": 4, "minute": 30}
